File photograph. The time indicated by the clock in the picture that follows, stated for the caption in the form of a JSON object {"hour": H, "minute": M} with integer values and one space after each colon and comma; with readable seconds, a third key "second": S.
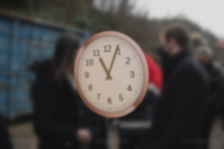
{"hour": 11, "minute": 4}
